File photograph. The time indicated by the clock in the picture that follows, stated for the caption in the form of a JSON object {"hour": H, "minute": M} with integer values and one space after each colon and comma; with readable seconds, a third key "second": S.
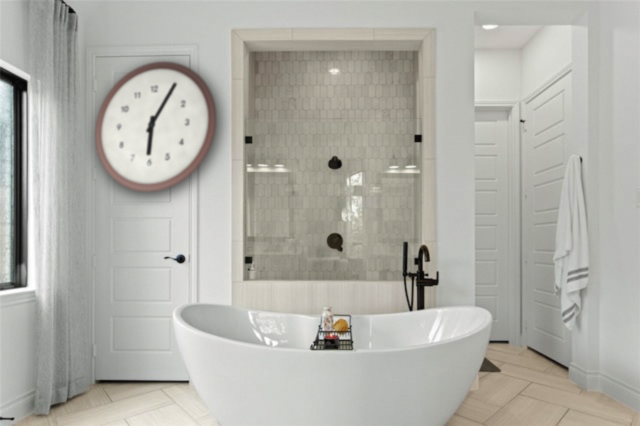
{"hour": 6, "minute": 5}
